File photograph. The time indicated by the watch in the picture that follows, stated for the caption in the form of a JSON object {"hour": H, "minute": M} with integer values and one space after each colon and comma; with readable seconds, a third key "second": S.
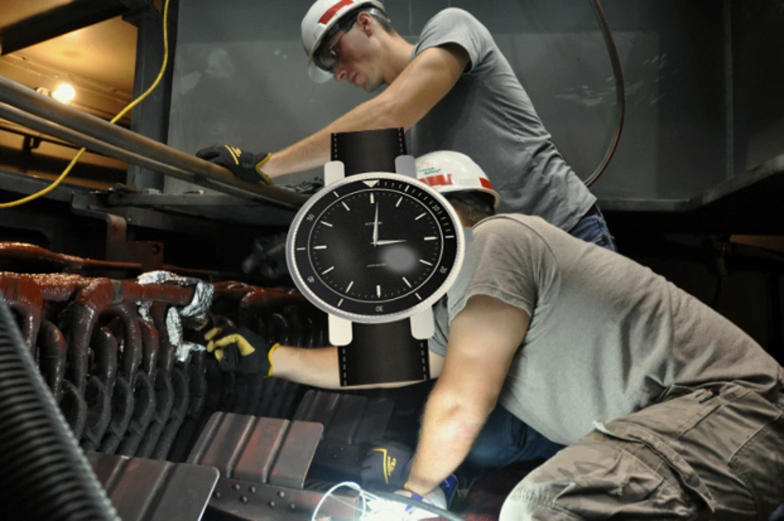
{"hour": 3, "minute": 1}
